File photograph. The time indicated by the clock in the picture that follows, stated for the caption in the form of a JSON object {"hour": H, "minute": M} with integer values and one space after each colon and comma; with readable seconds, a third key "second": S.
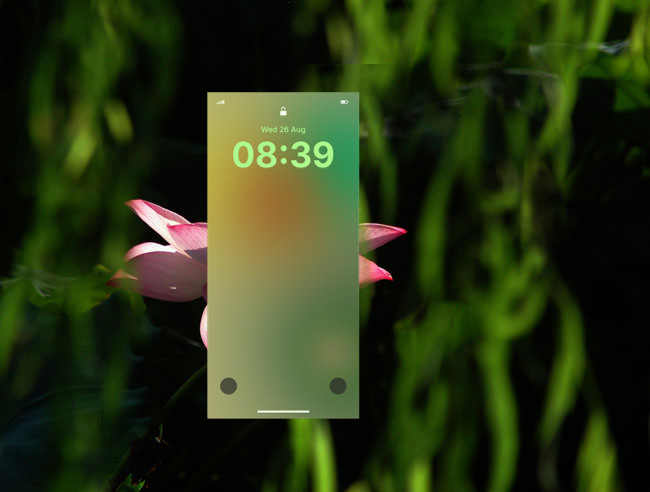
{"hour": 8, "minute": 39}
